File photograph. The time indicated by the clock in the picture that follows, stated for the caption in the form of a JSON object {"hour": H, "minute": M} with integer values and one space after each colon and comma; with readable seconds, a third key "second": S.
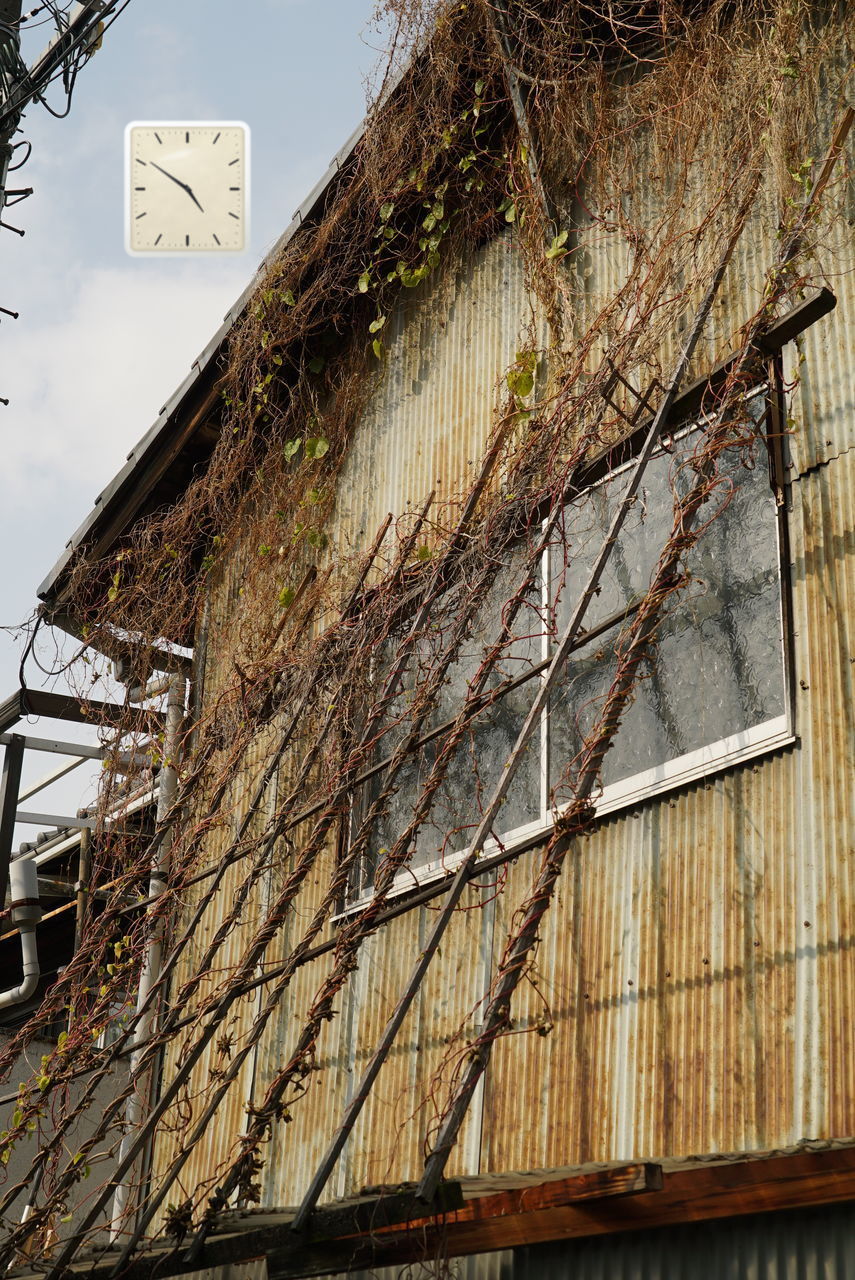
{"hour": 4, "minute": 51}
